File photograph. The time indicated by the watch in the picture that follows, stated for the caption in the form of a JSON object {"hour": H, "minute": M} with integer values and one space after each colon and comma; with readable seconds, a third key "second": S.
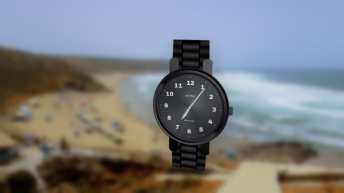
{"hour": 7, "minute": 6}
